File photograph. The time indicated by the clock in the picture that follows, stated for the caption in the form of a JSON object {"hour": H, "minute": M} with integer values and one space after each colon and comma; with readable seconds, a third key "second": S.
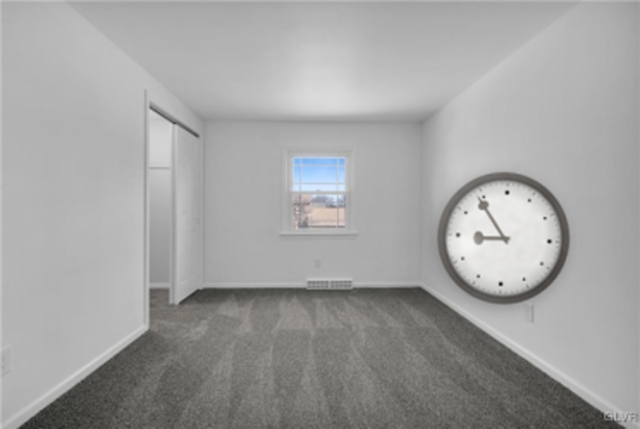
{"hour": 8, "minute": 54}
